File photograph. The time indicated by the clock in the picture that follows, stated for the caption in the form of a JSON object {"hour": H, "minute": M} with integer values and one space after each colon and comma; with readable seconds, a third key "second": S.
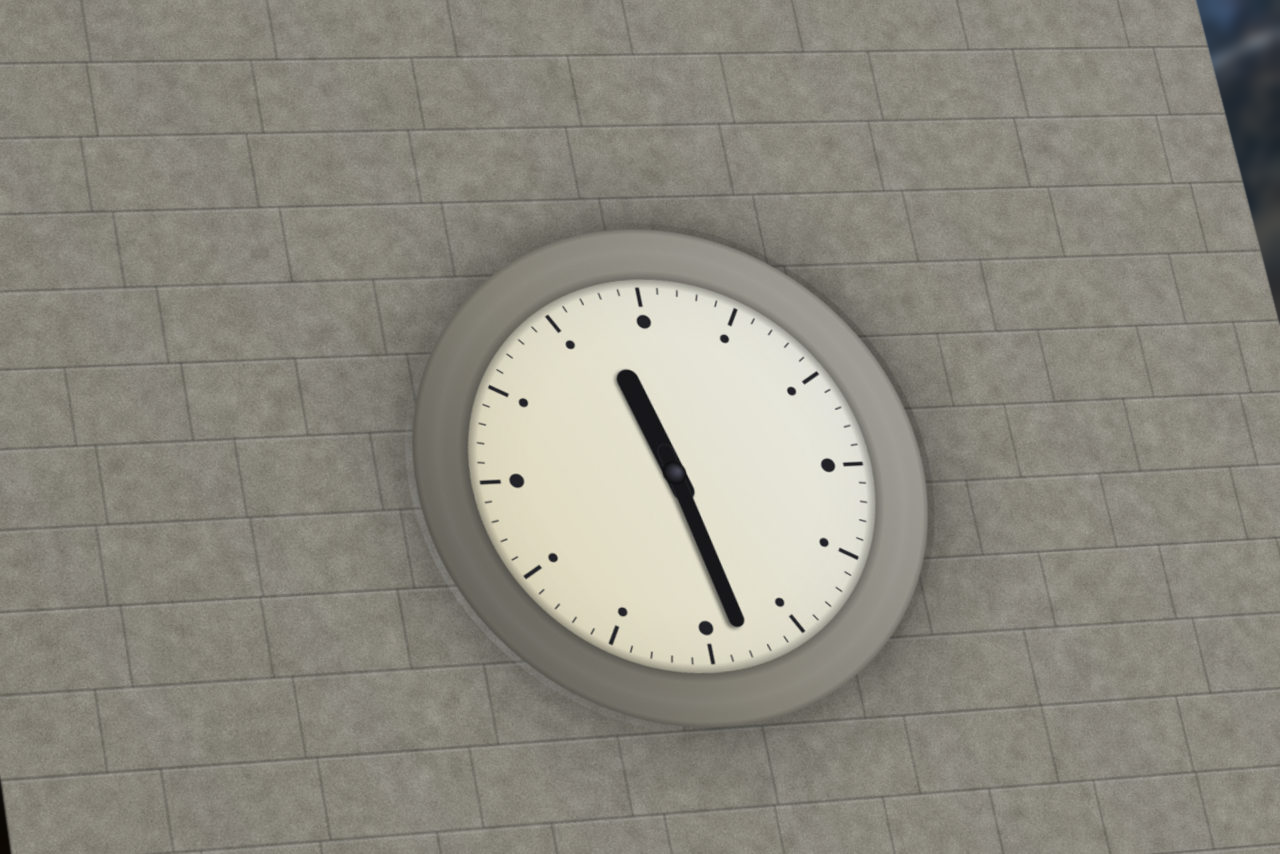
{"hour": 11, "minute": 28}
